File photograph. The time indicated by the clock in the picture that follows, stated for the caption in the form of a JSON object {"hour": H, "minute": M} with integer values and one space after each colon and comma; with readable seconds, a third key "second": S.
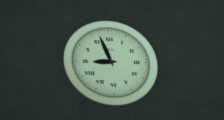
{"hour": 8, "minute": 57}
